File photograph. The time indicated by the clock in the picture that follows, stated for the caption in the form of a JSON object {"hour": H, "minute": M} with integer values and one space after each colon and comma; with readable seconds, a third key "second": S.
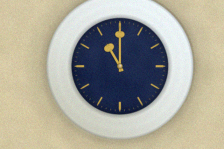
{"hour": 11, "minute": 0}
